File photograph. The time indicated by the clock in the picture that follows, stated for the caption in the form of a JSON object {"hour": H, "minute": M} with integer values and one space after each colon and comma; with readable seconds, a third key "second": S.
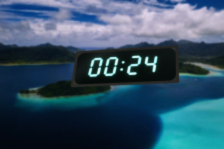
{"hour": 0, "minute": 24}
